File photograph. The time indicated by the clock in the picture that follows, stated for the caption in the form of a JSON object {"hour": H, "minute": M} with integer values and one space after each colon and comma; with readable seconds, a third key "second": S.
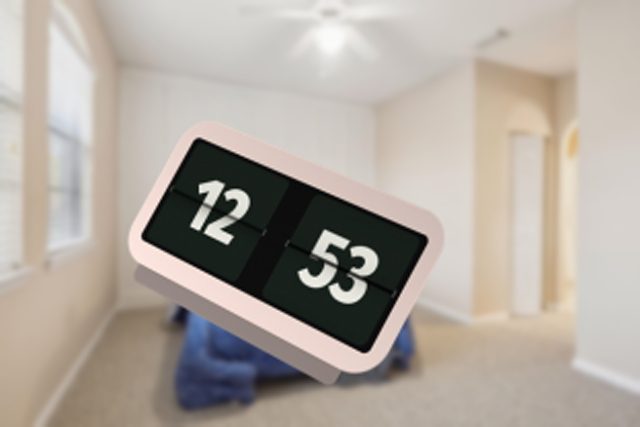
{"hour": 12, "minute": 53}
